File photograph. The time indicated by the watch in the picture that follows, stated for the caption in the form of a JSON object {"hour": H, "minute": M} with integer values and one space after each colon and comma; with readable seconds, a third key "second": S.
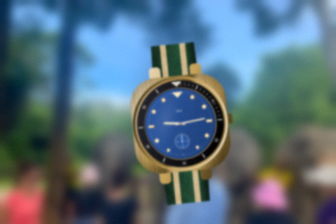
{"hour": 9, "minute": 14}
